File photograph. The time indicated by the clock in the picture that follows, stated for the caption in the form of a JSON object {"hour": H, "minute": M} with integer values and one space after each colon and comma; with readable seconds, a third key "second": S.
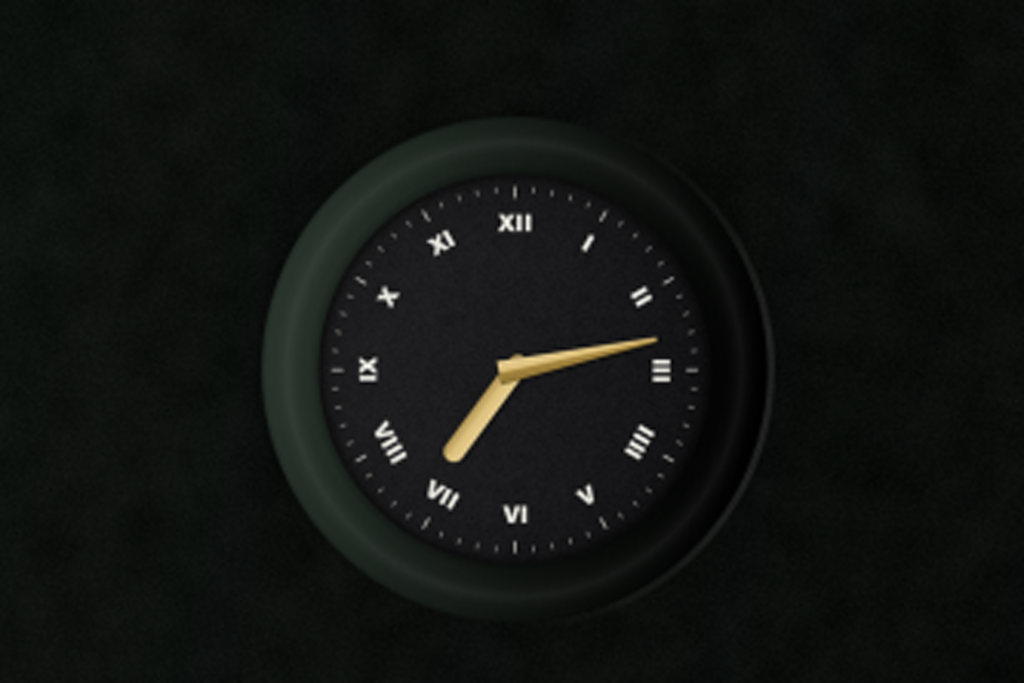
{"hour": 7, "minute": 13}
